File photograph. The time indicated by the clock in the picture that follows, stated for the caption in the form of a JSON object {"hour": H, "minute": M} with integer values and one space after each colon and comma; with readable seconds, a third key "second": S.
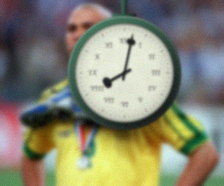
{"hour": 8, "minute": 2}
